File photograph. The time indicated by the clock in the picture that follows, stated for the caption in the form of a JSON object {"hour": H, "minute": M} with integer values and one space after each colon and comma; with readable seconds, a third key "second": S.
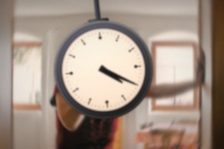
{"hour": 4, "minute": 20}
